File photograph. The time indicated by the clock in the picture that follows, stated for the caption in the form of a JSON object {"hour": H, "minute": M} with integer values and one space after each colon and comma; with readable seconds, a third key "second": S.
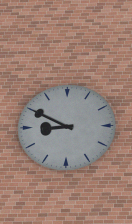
{"hour": 8, "minute": 50}
